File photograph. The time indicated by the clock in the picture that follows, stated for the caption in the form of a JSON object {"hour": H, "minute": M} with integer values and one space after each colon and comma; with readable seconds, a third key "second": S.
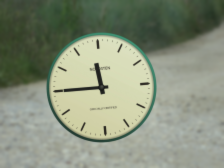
{"hour": 11, "minute": 45}
